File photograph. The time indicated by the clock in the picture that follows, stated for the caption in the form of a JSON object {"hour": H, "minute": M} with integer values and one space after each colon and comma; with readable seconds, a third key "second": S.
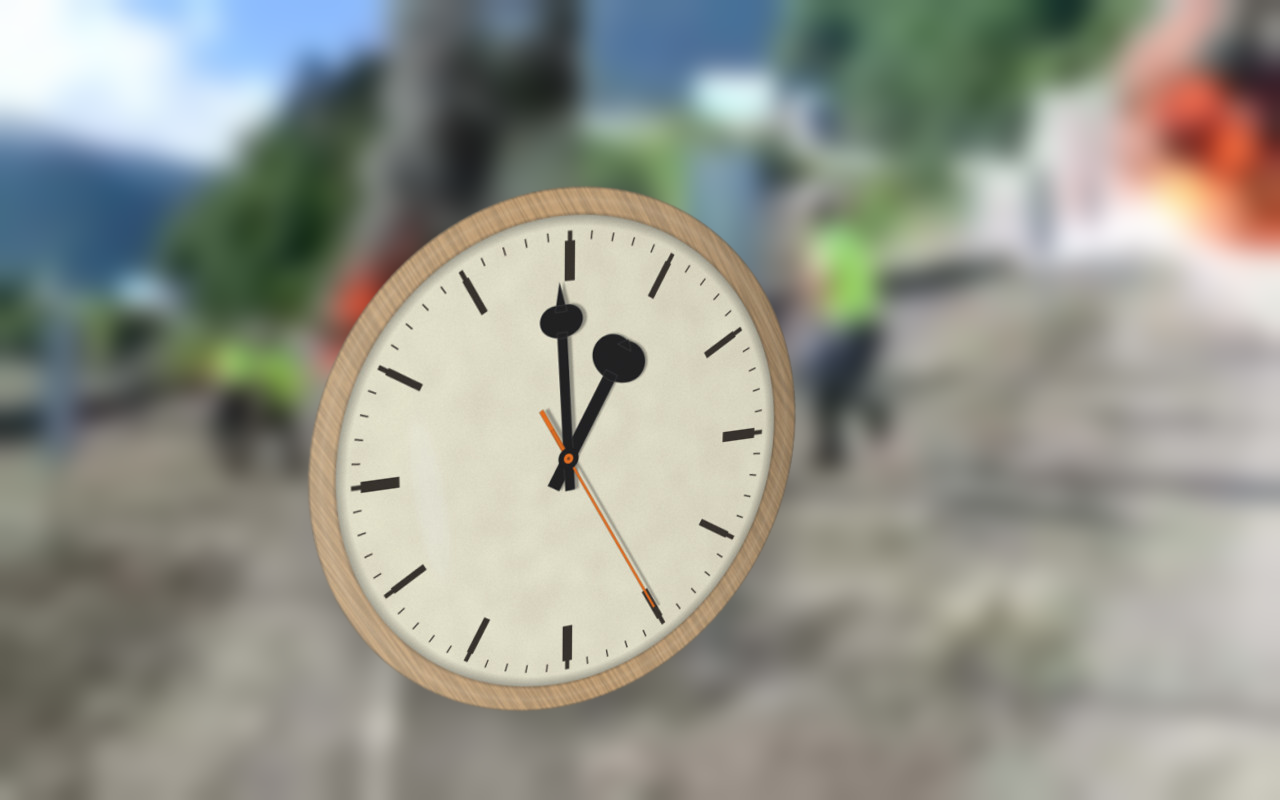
{"hour": 12, "minute": 59, "second": 25}
